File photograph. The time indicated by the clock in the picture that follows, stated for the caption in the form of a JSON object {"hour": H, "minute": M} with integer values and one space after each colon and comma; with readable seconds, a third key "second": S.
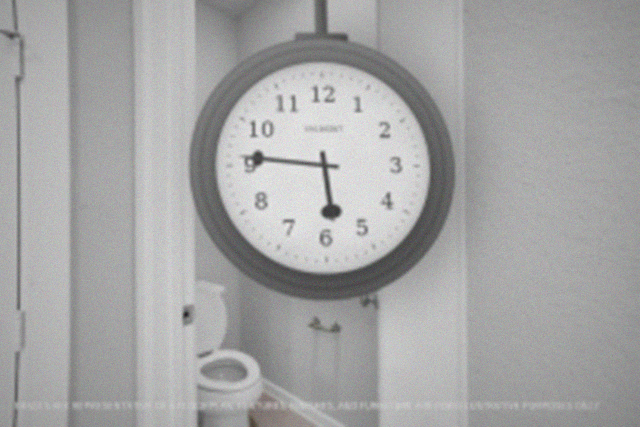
{"hour": 5, "minute": 46}
